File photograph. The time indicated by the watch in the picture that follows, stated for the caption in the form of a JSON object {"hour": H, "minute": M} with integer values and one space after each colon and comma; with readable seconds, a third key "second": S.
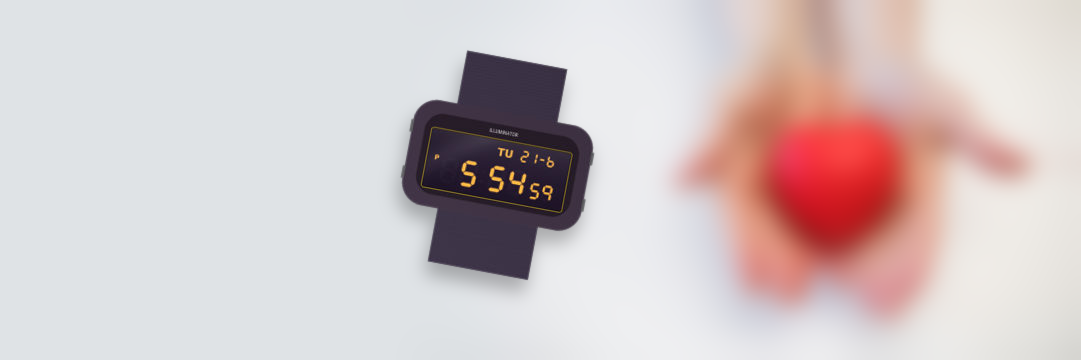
{"hour": 5, "minute": 54, "second": 59}
